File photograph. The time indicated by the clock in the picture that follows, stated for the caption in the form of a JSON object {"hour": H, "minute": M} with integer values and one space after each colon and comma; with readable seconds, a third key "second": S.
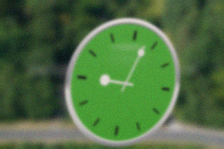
{"hour": 9, "minute": 3}
